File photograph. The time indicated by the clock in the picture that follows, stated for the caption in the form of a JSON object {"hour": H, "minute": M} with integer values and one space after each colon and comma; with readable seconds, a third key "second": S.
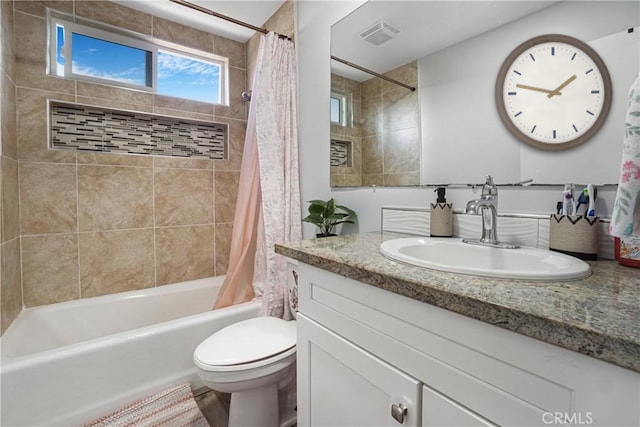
{"hour": 1, "minute": 47}
